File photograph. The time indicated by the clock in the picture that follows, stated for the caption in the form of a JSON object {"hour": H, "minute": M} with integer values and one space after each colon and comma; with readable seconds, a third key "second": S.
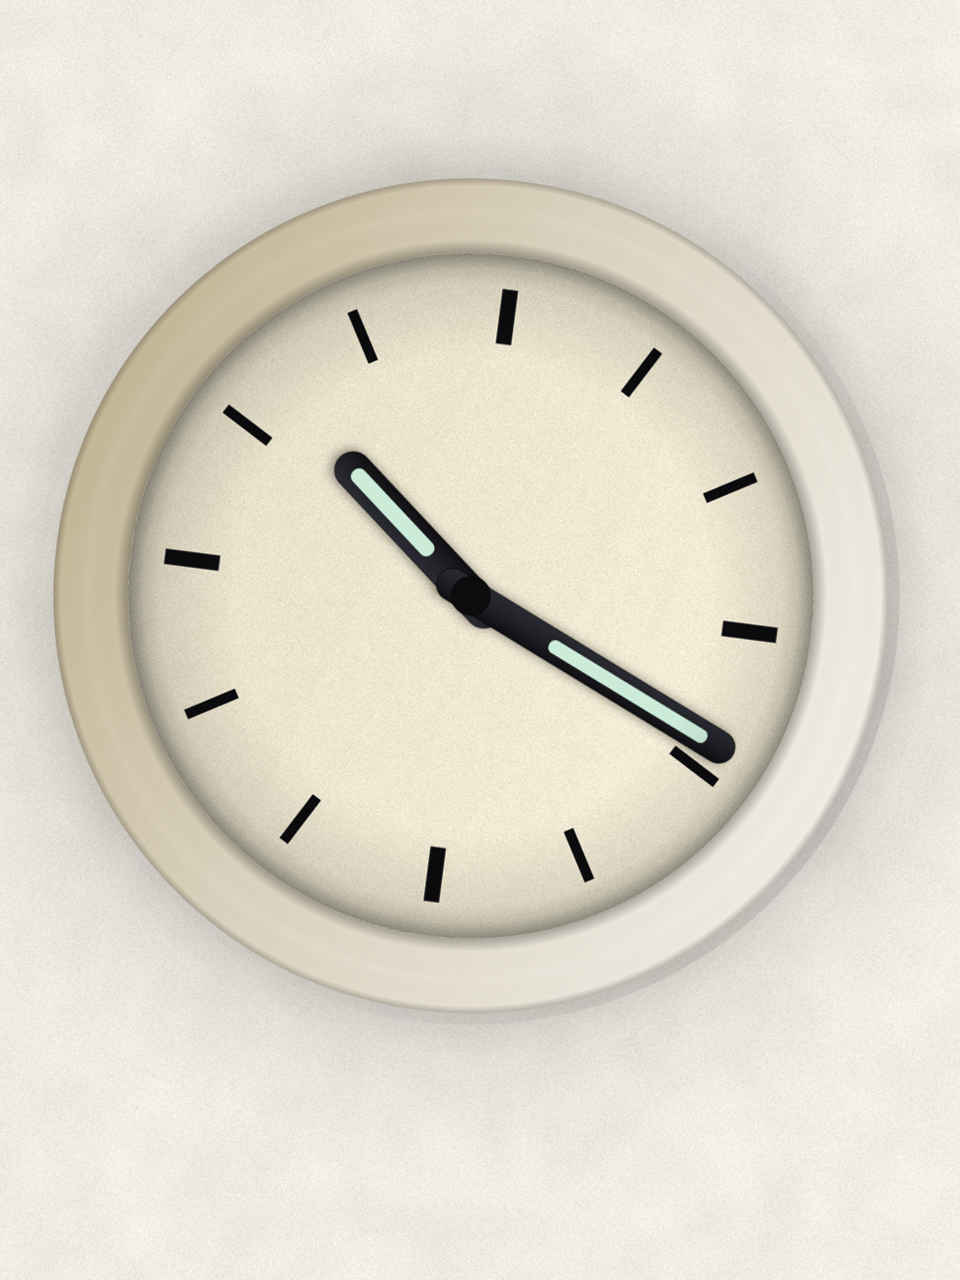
{"hour": 10, "minute": 19}
